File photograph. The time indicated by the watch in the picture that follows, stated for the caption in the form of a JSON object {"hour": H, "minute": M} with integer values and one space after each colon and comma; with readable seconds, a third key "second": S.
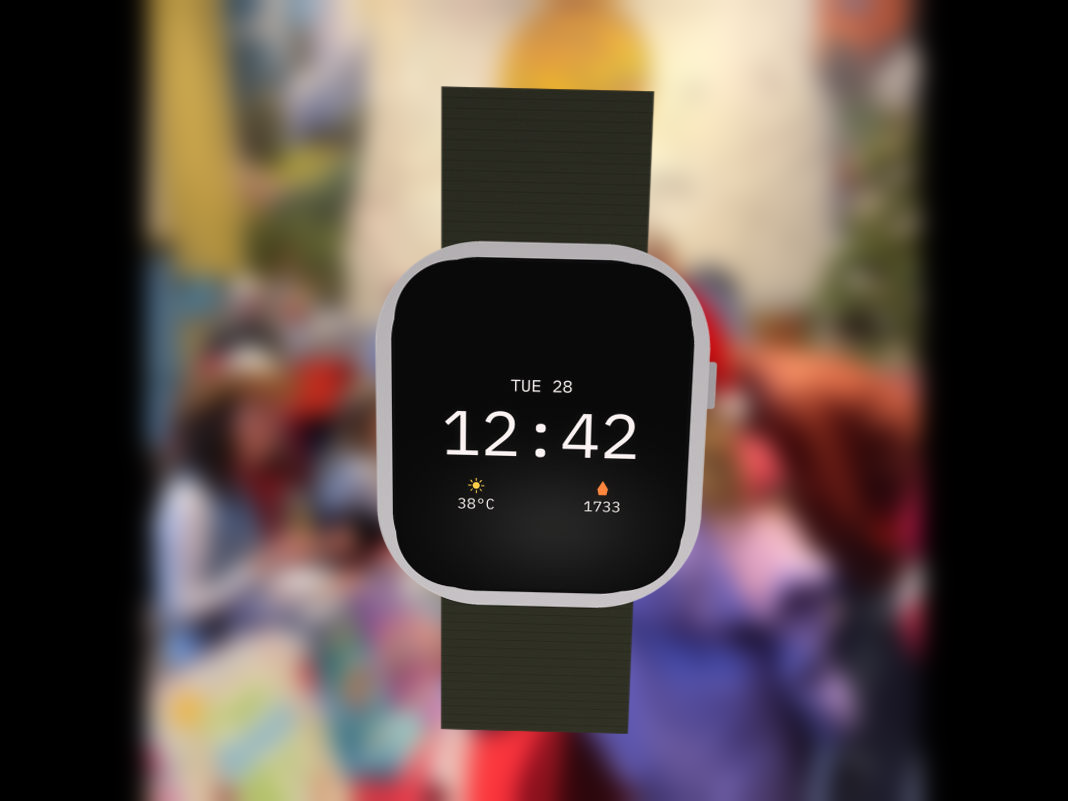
{"hour": 12, "minute": 42}
